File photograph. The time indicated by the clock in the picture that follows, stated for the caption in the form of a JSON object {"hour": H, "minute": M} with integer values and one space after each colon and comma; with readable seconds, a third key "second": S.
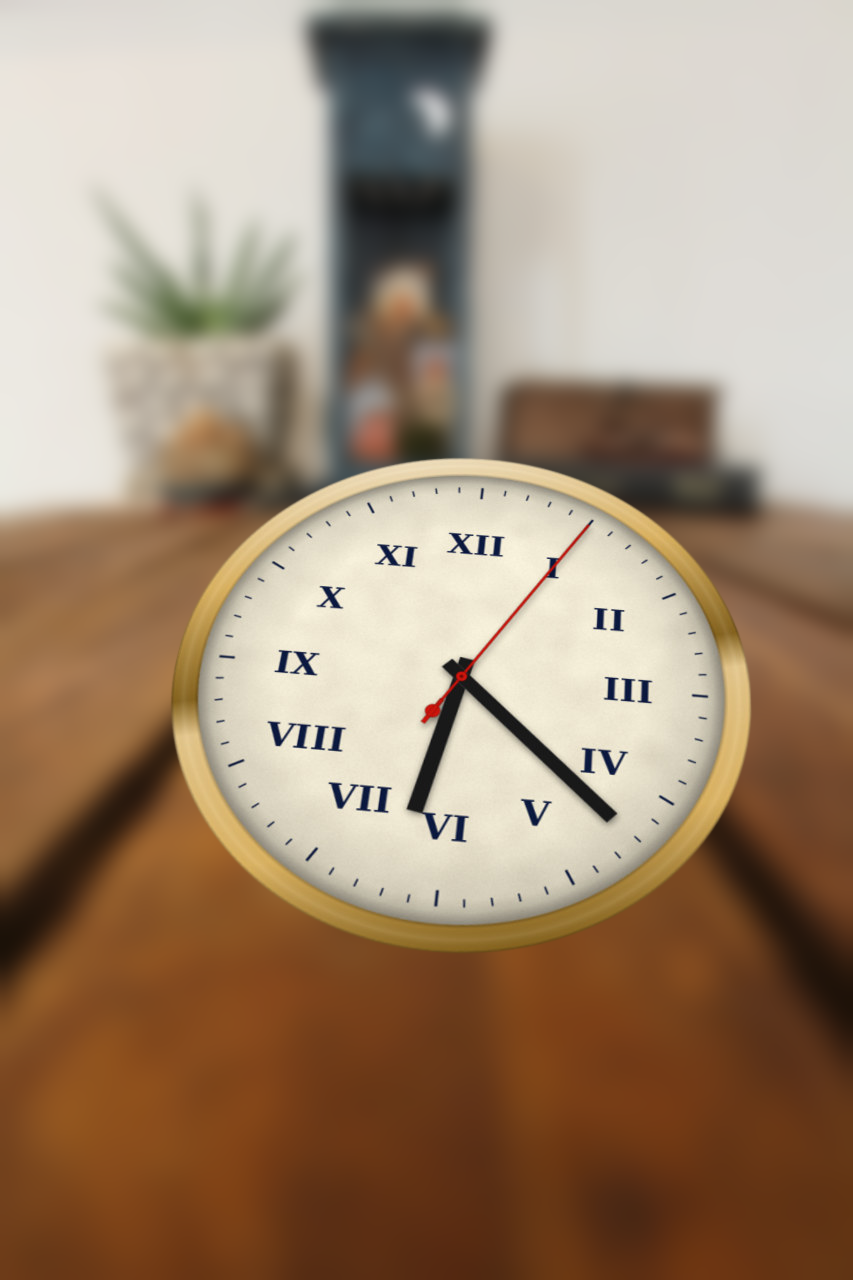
{"hour": 6, "minute": 22, "second": 5}
